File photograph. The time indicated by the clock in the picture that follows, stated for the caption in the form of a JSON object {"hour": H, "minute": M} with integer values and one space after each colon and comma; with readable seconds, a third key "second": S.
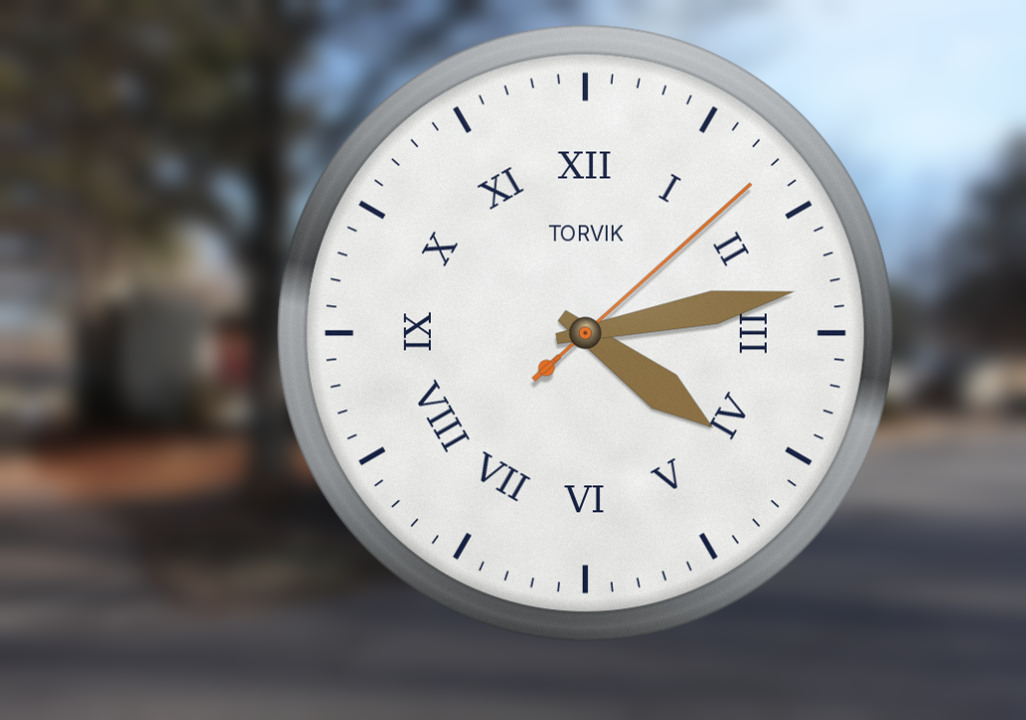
{"hour": 4, "minute": 13, "second": 8}
